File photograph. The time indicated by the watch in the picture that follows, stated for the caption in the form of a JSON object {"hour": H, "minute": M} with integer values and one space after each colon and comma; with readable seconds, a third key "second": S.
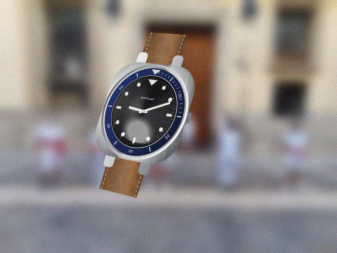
{"hour": 9, "minute": 11}
